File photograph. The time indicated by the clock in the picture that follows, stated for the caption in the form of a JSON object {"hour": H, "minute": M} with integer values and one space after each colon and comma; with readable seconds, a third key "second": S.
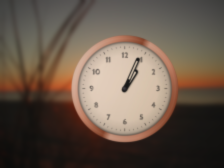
{"hour": 1, "minute": 4}
